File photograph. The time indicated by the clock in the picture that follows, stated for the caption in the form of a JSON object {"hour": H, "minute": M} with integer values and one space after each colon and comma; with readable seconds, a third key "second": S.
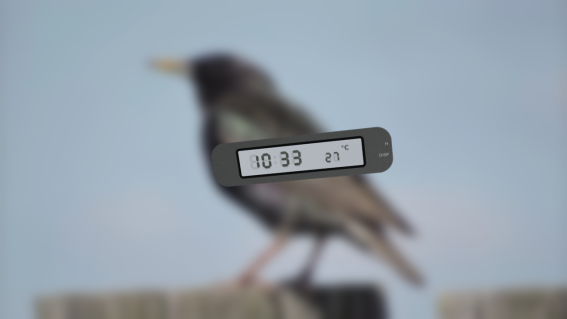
{"hour": 10, "minute": 33}
